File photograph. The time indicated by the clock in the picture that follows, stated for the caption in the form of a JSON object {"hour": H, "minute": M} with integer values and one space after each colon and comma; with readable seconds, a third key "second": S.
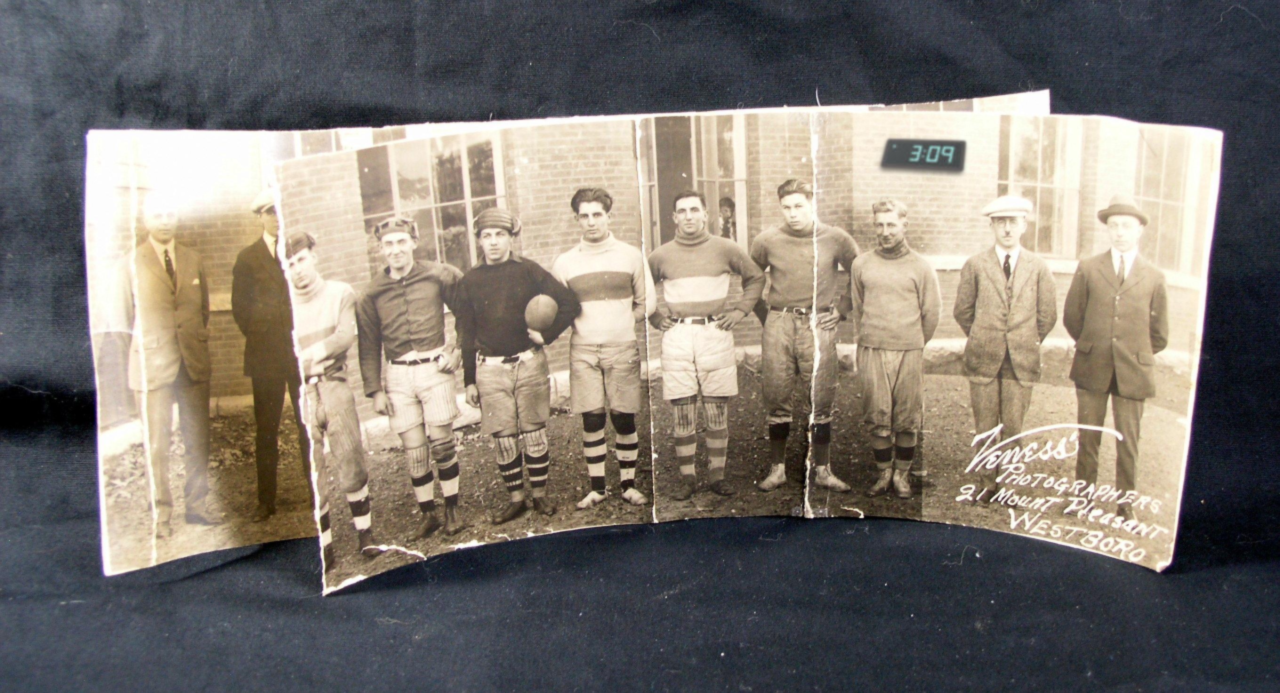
{"hour": 3, "minute": 9}
